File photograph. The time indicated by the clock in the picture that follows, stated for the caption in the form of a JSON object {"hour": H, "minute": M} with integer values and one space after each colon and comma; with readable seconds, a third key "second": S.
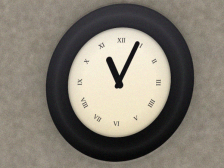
{"hour": 11, "minute": 4}
